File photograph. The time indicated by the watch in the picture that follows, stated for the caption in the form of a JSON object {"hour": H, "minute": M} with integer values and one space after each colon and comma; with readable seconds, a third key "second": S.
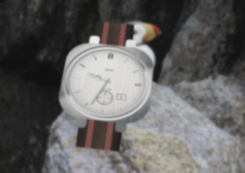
{"hour": 9, "minute": 34}
